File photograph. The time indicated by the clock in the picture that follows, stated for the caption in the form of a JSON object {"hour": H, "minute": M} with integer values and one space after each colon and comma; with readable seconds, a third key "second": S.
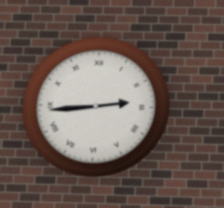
{"hour": 2, "minute": 44}
